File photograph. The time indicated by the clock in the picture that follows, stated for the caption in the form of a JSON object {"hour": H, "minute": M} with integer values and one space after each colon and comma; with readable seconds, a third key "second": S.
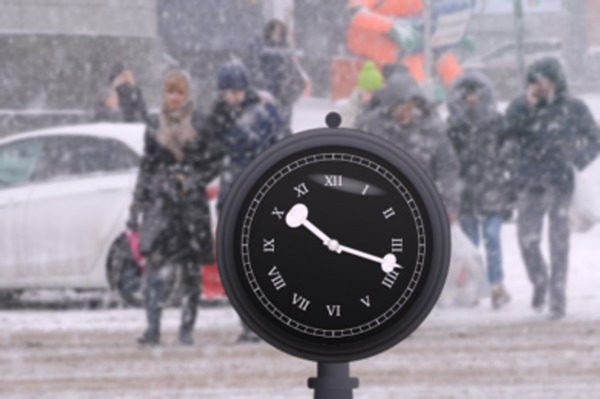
{"hour": 10, "minute": 18}
